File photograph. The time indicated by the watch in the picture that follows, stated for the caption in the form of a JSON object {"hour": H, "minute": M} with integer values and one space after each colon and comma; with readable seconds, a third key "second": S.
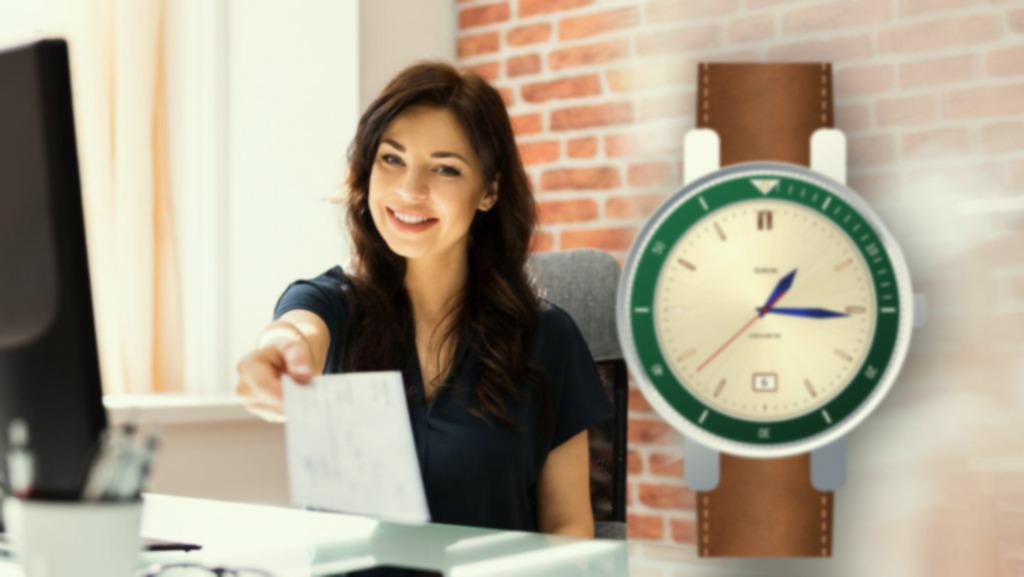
{"hour": 1, "minute": 15, "second": 38}
